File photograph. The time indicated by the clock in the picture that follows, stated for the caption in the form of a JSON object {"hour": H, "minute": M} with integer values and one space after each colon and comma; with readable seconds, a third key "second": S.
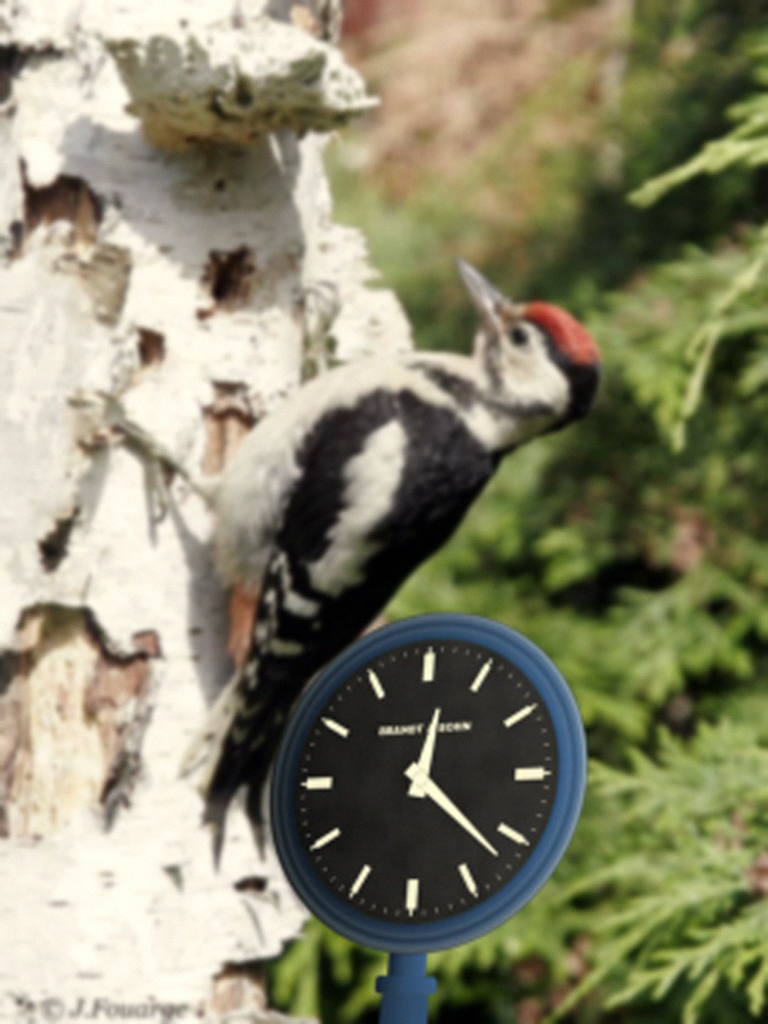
{"hour": 12, "minute": 22}
